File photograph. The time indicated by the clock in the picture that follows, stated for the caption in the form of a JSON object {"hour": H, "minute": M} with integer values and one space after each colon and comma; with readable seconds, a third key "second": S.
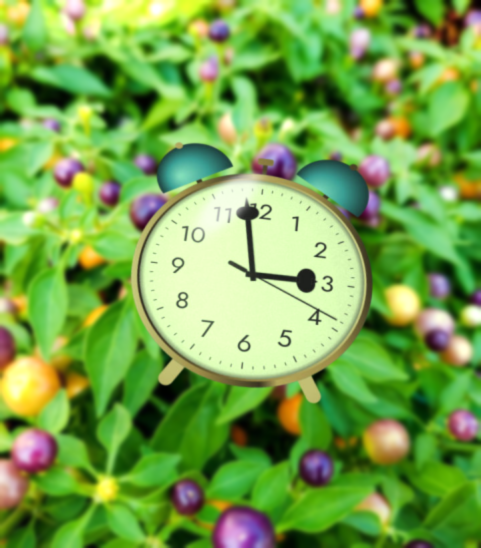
{"hour": 2, "minute": 58, "second": 19}
